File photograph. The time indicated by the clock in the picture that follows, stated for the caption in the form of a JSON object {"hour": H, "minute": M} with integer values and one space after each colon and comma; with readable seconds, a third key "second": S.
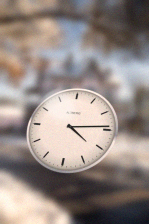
{"hour": 4, "minute": 14}
